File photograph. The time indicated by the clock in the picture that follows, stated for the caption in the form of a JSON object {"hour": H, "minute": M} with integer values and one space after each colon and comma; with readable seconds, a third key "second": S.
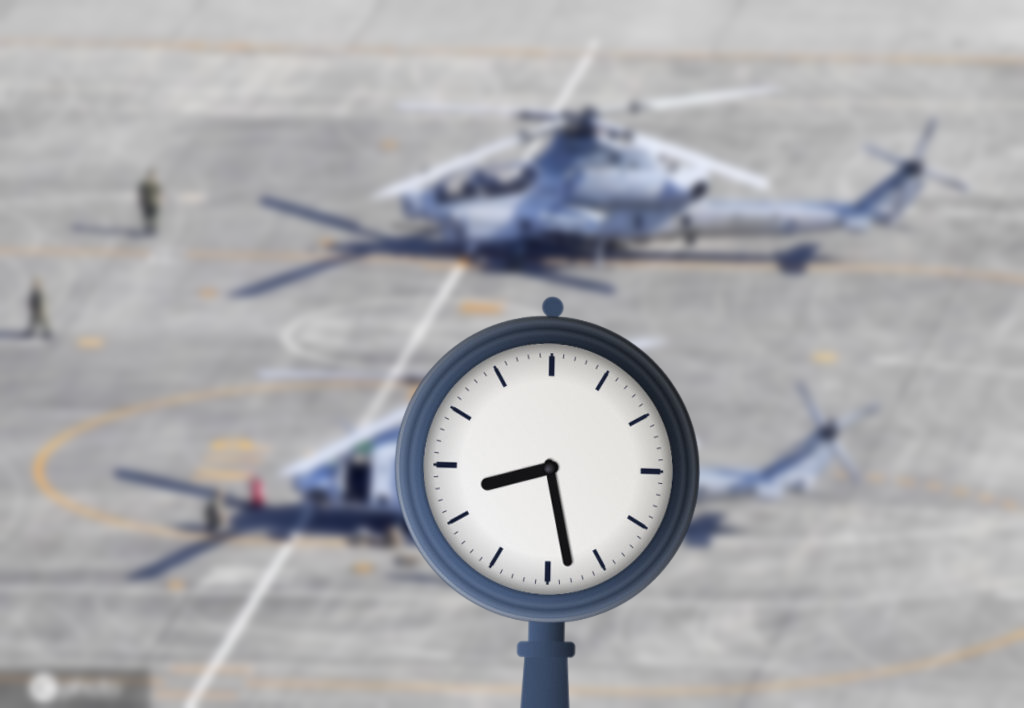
{"hour": 8, "minute": 28}
